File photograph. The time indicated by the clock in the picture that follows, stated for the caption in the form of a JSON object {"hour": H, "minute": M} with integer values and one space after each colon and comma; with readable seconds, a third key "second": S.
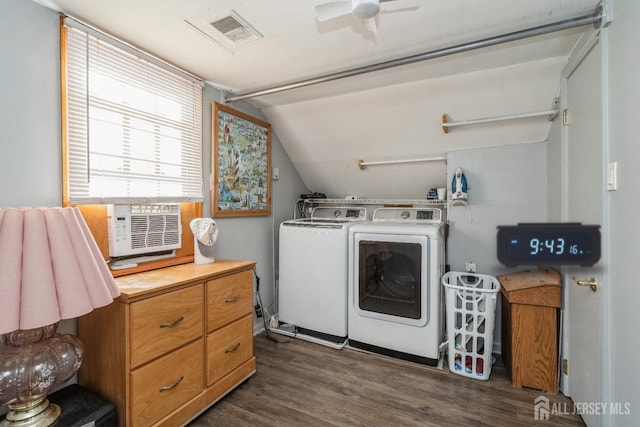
{"hour": 9, "minute": 43}
